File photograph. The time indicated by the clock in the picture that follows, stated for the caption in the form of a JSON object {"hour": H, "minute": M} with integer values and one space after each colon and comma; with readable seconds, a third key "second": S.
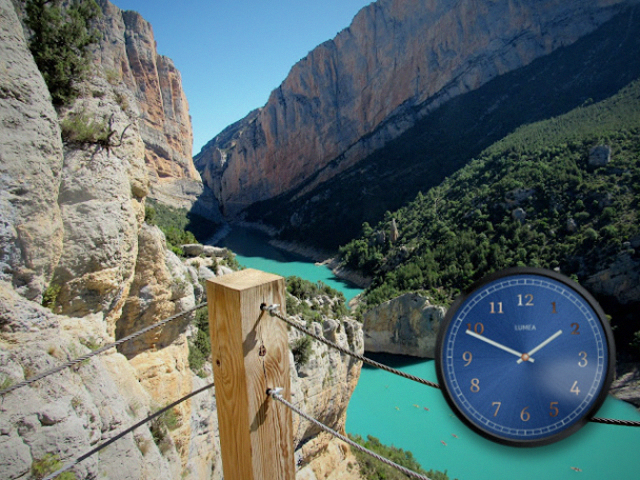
{"hour": 1, "minute": 49}
